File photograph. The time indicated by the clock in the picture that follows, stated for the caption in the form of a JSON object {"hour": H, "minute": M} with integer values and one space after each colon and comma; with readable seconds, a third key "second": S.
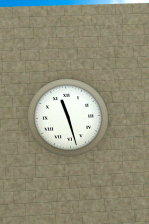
{"hour": 11, "minute": 28}
